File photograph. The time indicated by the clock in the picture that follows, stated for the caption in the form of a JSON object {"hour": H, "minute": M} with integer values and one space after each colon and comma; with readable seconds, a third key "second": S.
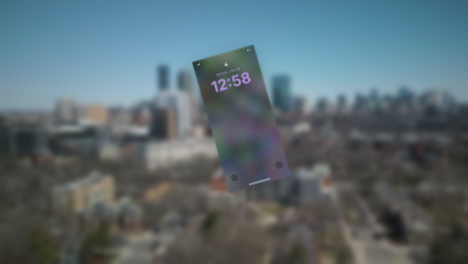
{"hour": 12, "minute": 58}
